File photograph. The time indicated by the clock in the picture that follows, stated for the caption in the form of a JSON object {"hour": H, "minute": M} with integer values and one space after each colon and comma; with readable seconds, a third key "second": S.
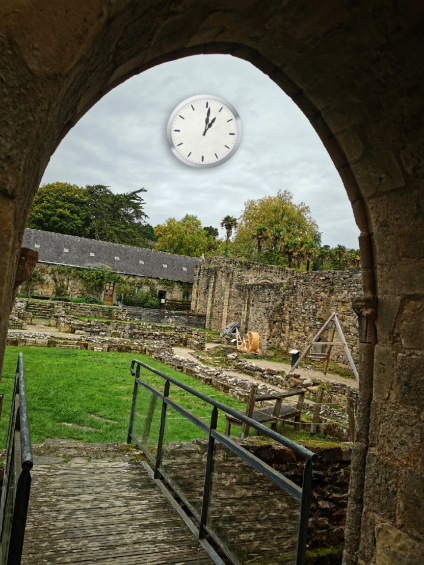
{"hour": 1, "minute": 1}
